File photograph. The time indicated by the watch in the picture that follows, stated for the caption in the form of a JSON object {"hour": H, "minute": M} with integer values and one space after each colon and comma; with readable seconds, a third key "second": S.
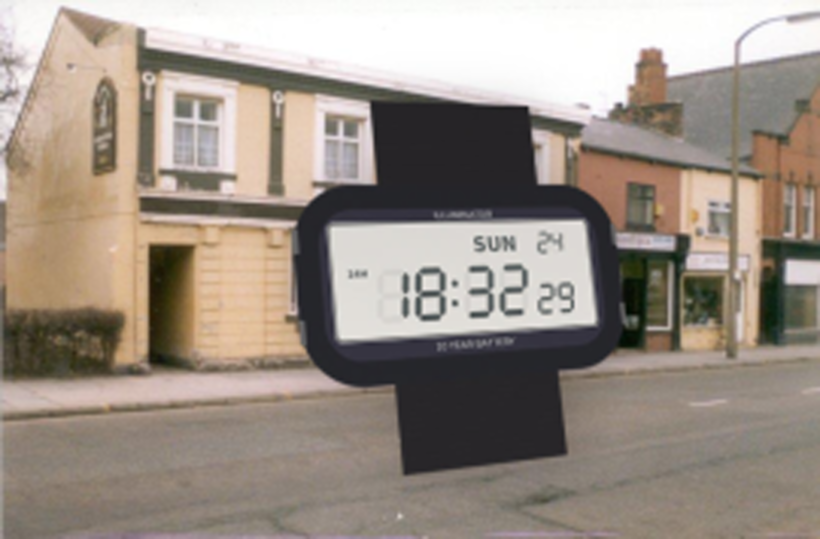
{"hour": 18, "minute": 32, "second": 29}
